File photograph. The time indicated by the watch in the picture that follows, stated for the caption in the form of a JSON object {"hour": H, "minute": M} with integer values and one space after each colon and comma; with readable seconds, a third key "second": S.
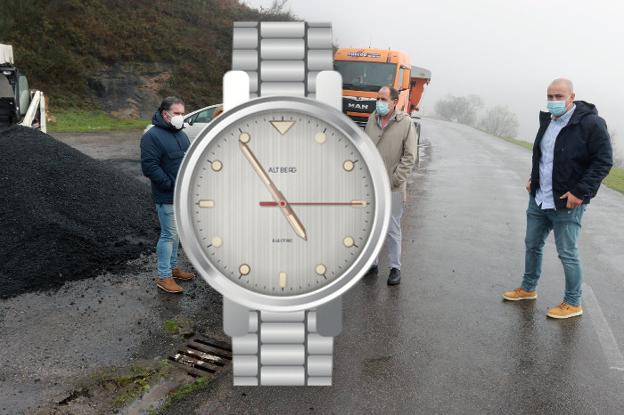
{"hour": 4, "minute": 54, "second": 15}
